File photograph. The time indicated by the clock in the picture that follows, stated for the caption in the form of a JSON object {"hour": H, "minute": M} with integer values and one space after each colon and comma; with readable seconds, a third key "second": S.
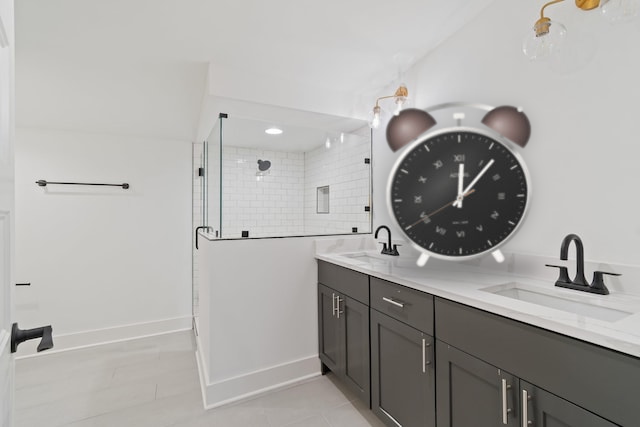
{"hour": 12, "minute": 6, "second": 40}
